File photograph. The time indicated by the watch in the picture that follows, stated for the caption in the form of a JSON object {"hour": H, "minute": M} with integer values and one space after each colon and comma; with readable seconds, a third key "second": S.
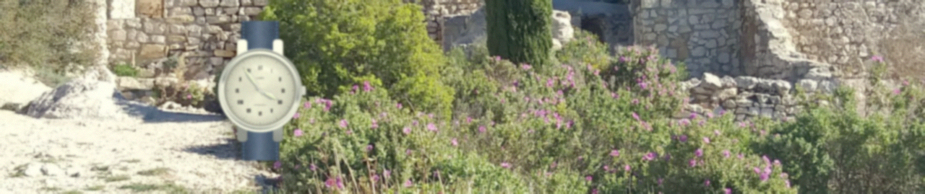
{"hour": 3, "minute": 54}
